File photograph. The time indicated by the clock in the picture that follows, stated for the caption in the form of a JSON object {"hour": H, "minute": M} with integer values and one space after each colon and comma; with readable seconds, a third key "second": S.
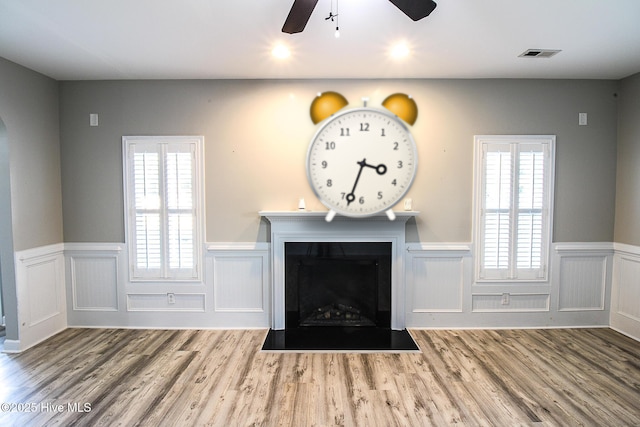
{"hour": 3, "minute": 33}
